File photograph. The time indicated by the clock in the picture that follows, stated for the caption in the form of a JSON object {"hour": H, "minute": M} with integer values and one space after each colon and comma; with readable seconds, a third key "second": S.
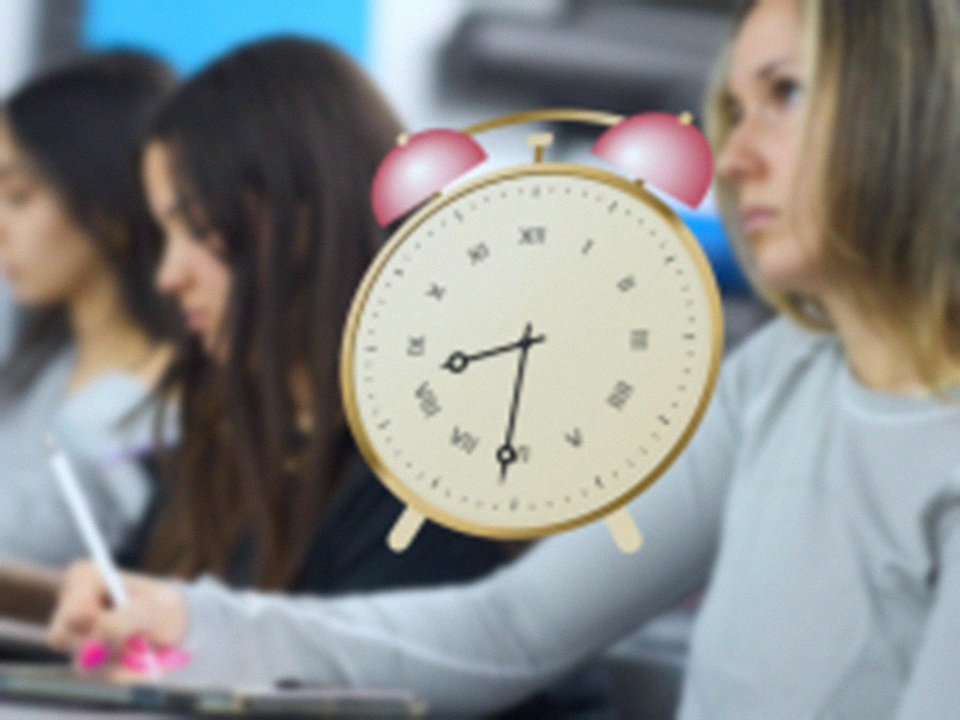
{"hour": 8, "minute": 31}
